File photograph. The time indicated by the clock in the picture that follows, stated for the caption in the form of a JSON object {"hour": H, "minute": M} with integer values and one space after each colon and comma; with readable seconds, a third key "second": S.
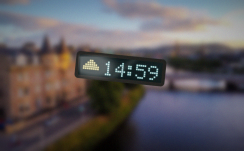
{"hour": 14, "minute": 59}
